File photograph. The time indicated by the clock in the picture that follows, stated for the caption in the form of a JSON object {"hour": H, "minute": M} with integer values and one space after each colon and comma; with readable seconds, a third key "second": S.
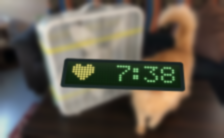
{"hour": 7, "minute": 38}
